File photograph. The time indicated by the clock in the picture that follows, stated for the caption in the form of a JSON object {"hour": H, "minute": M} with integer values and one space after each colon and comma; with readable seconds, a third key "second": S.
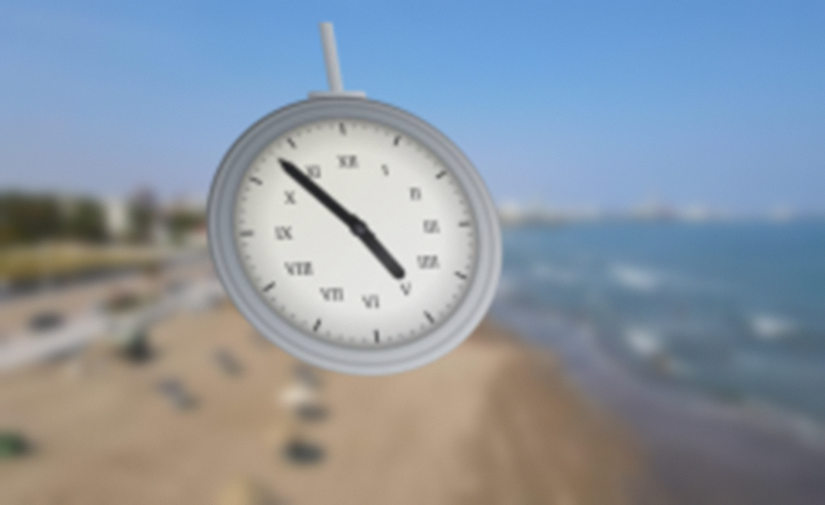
{"hour": 4, "minute": 53}
